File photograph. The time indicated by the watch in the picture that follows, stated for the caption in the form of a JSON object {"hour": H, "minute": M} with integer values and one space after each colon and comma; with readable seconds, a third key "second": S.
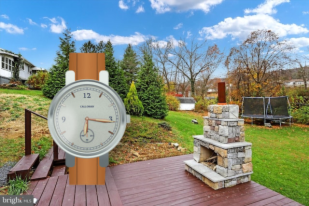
{"hour": 6, "minute": 16}
